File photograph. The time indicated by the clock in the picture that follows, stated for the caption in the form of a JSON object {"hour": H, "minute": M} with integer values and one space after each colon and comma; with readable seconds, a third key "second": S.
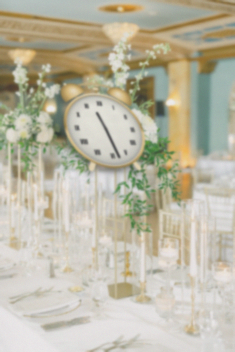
{"hour": 11, "minute": 28}
